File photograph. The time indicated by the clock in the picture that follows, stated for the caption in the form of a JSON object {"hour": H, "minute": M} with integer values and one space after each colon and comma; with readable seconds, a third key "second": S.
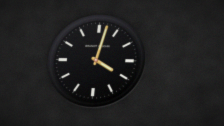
{"hour": 4, "minute": 2}
